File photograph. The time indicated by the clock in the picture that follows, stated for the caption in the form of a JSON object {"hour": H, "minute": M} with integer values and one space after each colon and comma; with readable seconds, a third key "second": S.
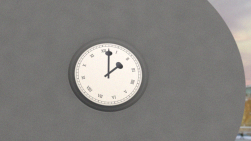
{"hour": 2, "minute": 2}
